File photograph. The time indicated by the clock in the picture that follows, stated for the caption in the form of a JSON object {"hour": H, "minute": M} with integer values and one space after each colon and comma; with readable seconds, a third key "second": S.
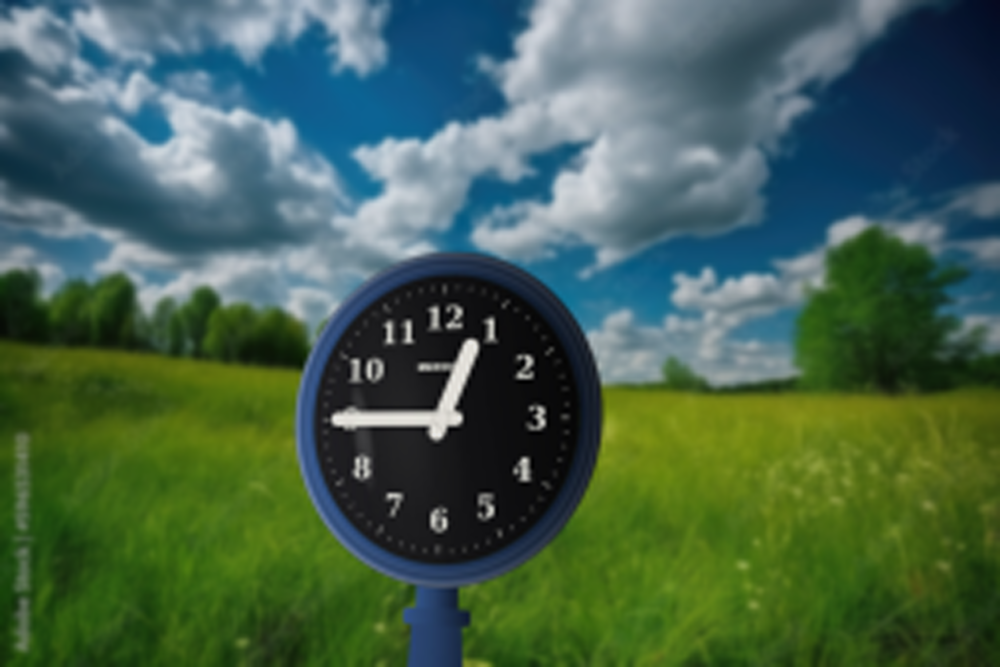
{"hour": 12, "minute": 45}
